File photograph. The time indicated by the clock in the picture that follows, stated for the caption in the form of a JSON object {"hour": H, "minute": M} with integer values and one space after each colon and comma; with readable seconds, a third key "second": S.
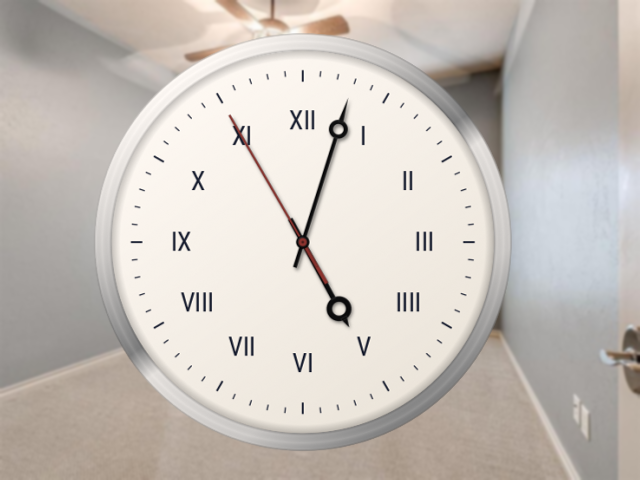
{"hour": 5, "minute": 2, "second": 55}
